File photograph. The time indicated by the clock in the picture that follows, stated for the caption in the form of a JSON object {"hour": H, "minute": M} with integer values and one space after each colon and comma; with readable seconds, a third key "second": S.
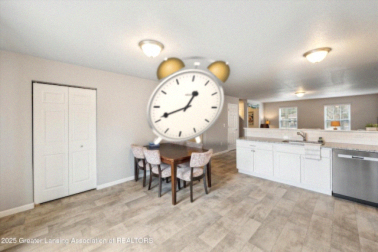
{"hour": 12, "minute": 41}
